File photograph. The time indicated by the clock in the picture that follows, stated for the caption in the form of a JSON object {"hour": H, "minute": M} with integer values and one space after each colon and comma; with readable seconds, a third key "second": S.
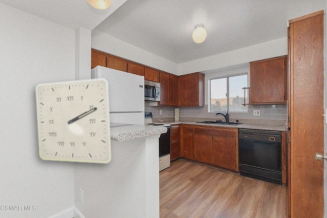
{"hour": 2, "minute": 11}
